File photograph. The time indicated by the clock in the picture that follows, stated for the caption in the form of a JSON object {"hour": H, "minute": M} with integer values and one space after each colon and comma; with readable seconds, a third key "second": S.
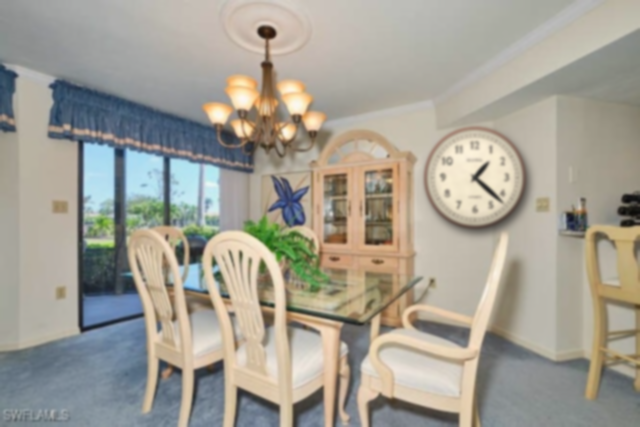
{"hour": 1, "minute": 22}
